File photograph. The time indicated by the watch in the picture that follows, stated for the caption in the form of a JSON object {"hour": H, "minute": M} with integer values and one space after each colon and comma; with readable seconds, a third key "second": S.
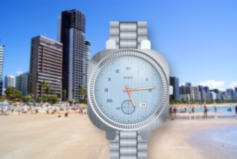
{"hour": 5, "minute": 14}
